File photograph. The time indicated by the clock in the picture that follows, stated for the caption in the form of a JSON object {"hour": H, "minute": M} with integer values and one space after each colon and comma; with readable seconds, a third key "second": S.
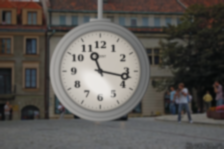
{"hour": 11, "minute": 17}
